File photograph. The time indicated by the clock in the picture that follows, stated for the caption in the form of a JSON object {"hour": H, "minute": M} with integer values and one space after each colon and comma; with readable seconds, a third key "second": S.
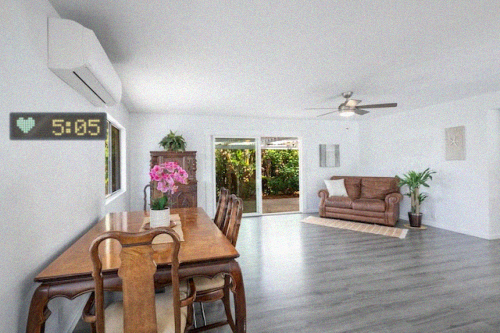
{"hour": 5, "minute": 5}
